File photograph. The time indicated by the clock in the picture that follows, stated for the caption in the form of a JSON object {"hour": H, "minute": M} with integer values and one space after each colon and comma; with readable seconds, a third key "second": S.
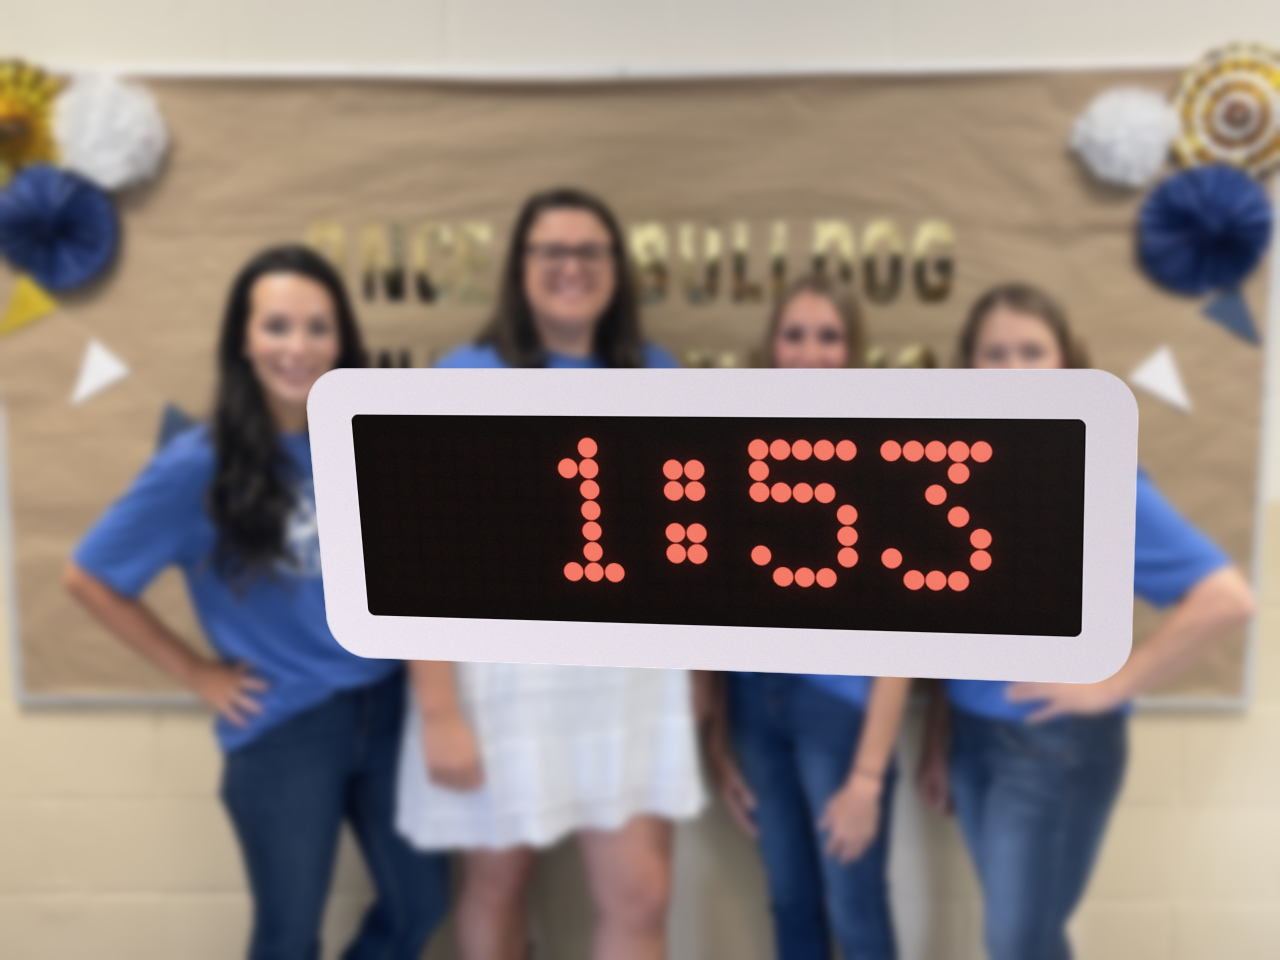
{"hour": 1, "minute": 53}
